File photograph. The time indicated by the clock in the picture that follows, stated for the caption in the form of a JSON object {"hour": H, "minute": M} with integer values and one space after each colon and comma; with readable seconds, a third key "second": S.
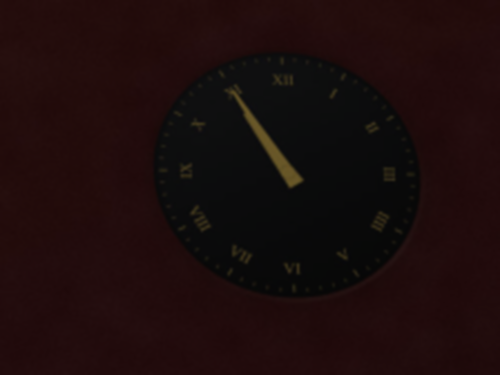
{"hour": 10, "minute": 55}
